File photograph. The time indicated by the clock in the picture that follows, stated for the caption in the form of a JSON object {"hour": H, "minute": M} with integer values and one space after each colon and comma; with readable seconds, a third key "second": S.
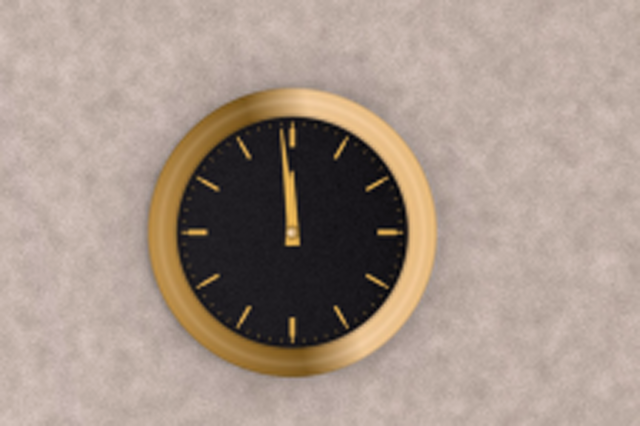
{"hour": 11, "minute": 59}
